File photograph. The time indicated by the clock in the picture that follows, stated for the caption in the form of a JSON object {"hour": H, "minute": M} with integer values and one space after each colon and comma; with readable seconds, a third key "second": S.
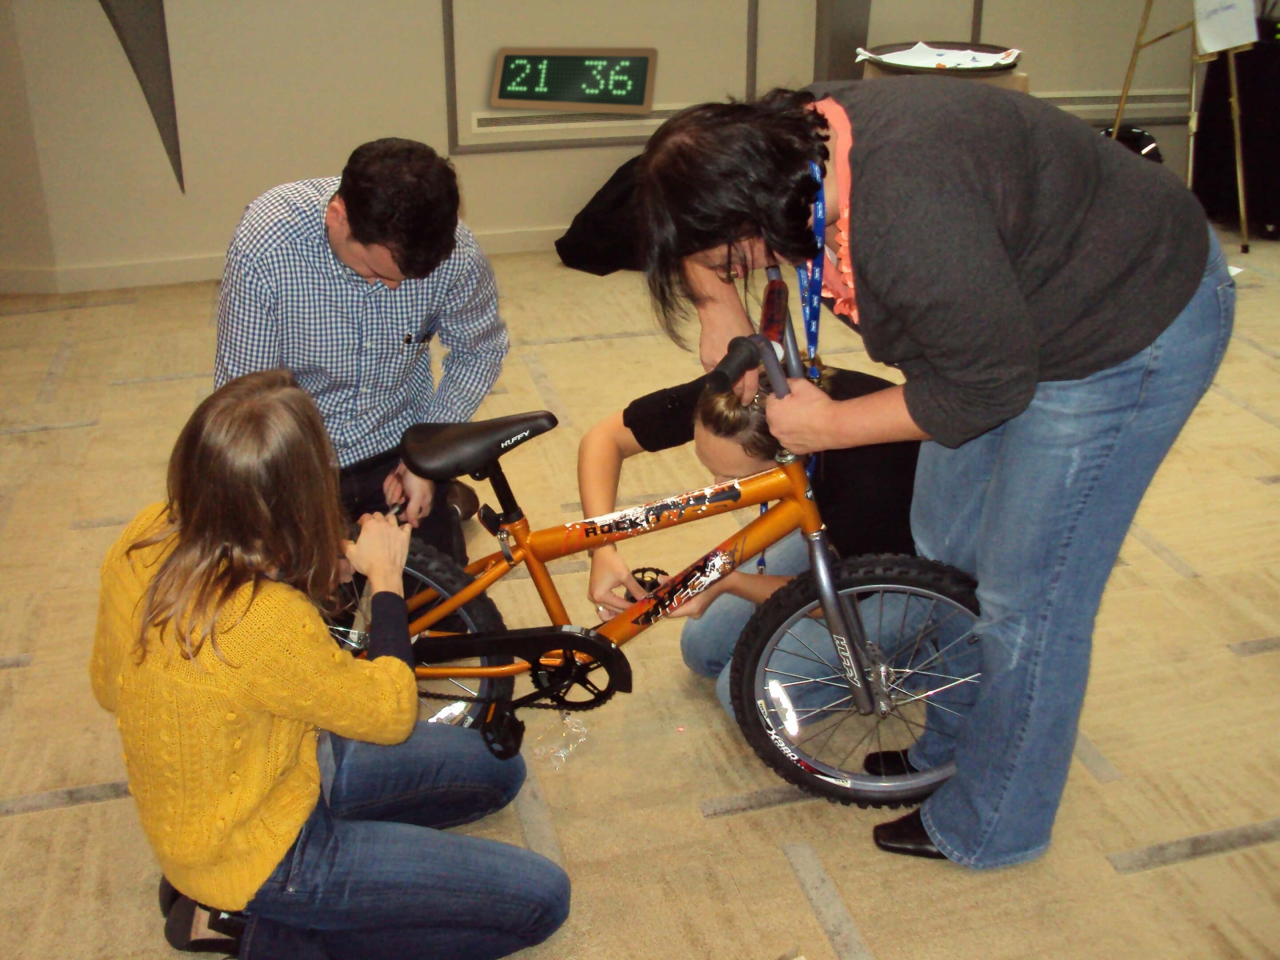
{"hour": 21, "minute": 36}
